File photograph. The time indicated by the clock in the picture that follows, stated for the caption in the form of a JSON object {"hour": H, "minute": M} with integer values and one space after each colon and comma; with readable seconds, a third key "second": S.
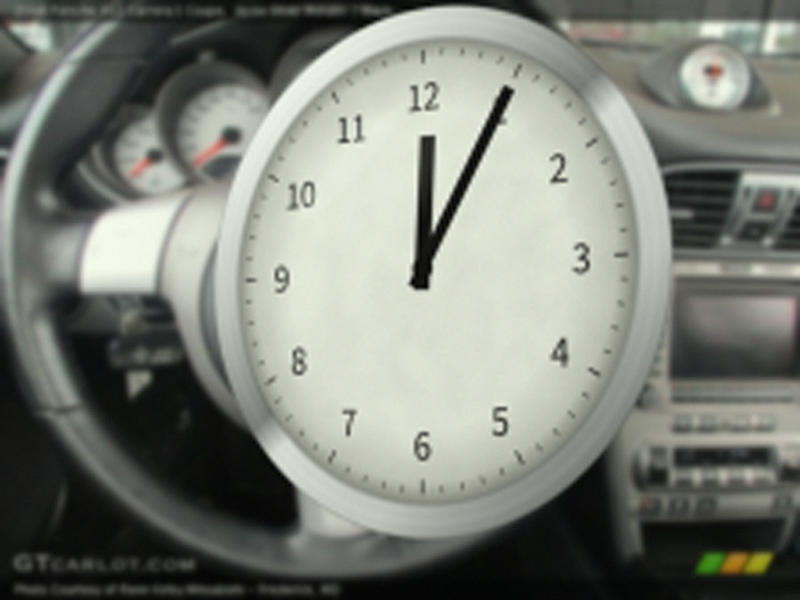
{"hour": 12, "minute": 5}
